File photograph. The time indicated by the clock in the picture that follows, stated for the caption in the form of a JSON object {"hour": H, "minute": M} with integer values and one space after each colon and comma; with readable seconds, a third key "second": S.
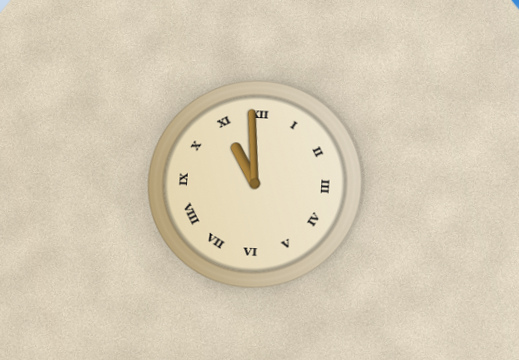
{"hour": 10, "minute": 59}
